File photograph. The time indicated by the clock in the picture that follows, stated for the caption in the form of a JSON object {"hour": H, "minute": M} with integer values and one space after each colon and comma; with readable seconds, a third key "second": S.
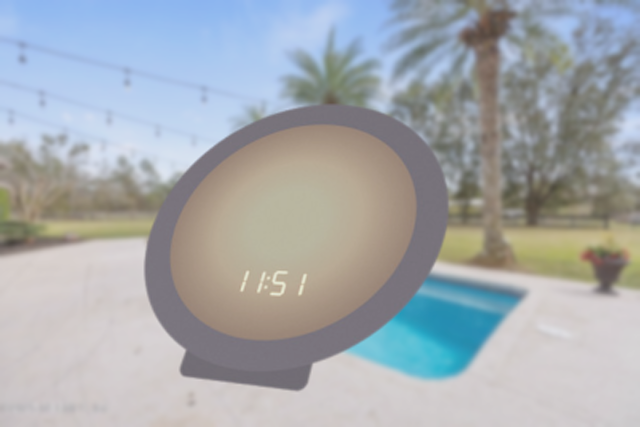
{"hour": 11, "minute": 51}
